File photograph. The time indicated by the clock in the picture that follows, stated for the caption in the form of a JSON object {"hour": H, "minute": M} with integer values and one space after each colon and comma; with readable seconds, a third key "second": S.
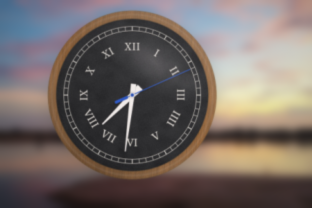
{"hour": 7, "minute": 31, "second": 11}
